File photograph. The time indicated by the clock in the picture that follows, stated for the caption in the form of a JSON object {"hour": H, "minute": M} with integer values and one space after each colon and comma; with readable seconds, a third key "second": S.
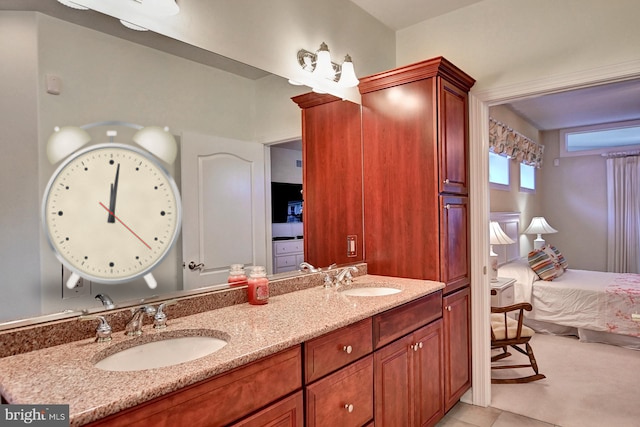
{"hour": 12, "minute": 1, "second": 22}
